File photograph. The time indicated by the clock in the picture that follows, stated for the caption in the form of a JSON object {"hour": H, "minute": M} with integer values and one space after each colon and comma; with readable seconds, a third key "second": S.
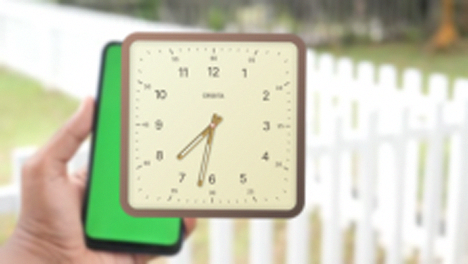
{"hour": 7, "minute": 32}
